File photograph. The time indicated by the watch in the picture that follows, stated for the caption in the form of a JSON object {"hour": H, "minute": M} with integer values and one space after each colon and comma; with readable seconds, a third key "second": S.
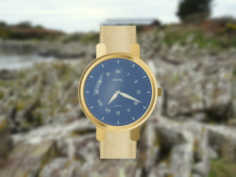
{"hour": 7, "minute": 19}
